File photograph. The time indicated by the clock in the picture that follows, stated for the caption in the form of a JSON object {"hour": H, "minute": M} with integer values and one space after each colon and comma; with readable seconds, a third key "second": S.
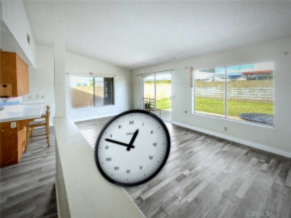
{"hour": 12, "minute": 48}
